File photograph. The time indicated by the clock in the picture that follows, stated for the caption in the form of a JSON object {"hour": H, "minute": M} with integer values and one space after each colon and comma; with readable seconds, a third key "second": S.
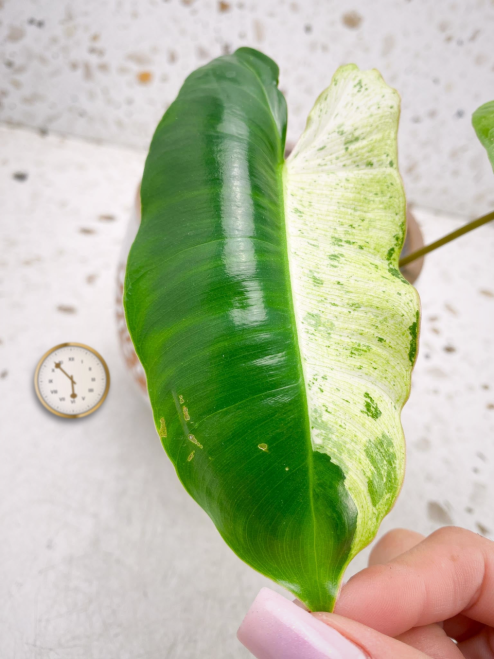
{"hour": 5, "minute": 53}
